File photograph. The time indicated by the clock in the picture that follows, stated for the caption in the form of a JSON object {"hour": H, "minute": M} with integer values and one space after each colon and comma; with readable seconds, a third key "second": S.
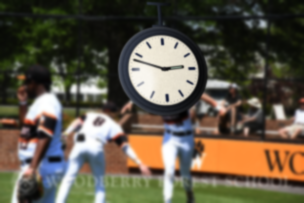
{"hour": 2, "minute": 48}
